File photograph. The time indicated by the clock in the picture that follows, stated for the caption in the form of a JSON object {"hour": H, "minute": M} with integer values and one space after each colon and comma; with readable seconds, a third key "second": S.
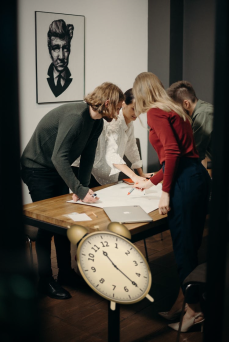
{"hour": 11, "minute": 25}
